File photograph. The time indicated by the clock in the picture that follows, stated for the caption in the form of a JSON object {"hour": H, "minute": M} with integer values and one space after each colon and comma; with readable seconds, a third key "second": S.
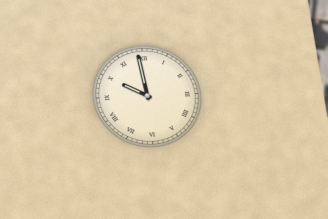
{"hour": 9, "minute": 59}
